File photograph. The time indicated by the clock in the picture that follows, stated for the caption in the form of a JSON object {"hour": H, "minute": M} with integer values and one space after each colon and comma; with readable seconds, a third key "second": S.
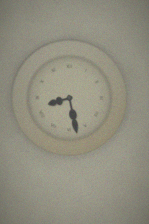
{"hour": 8, "minute": 28}
